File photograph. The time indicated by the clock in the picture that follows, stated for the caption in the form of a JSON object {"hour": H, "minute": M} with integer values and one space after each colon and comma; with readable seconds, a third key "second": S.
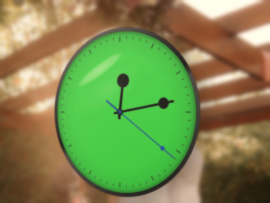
{"hour": 12, "minute": 13, "second": 21}
